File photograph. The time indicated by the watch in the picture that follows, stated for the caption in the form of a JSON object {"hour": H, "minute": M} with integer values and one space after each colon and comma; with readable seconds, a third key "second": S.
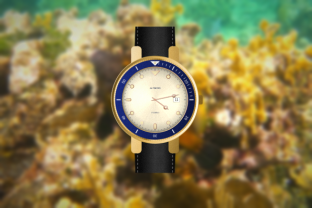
{"hour": 4, "minute": 13}
